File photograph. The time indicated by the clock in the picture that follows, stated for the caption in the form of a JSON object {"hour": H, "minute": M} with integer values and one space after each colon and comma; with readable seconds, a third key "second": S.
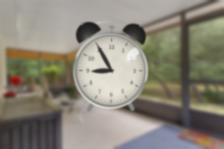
{"hour": 8, "minute": 55}
